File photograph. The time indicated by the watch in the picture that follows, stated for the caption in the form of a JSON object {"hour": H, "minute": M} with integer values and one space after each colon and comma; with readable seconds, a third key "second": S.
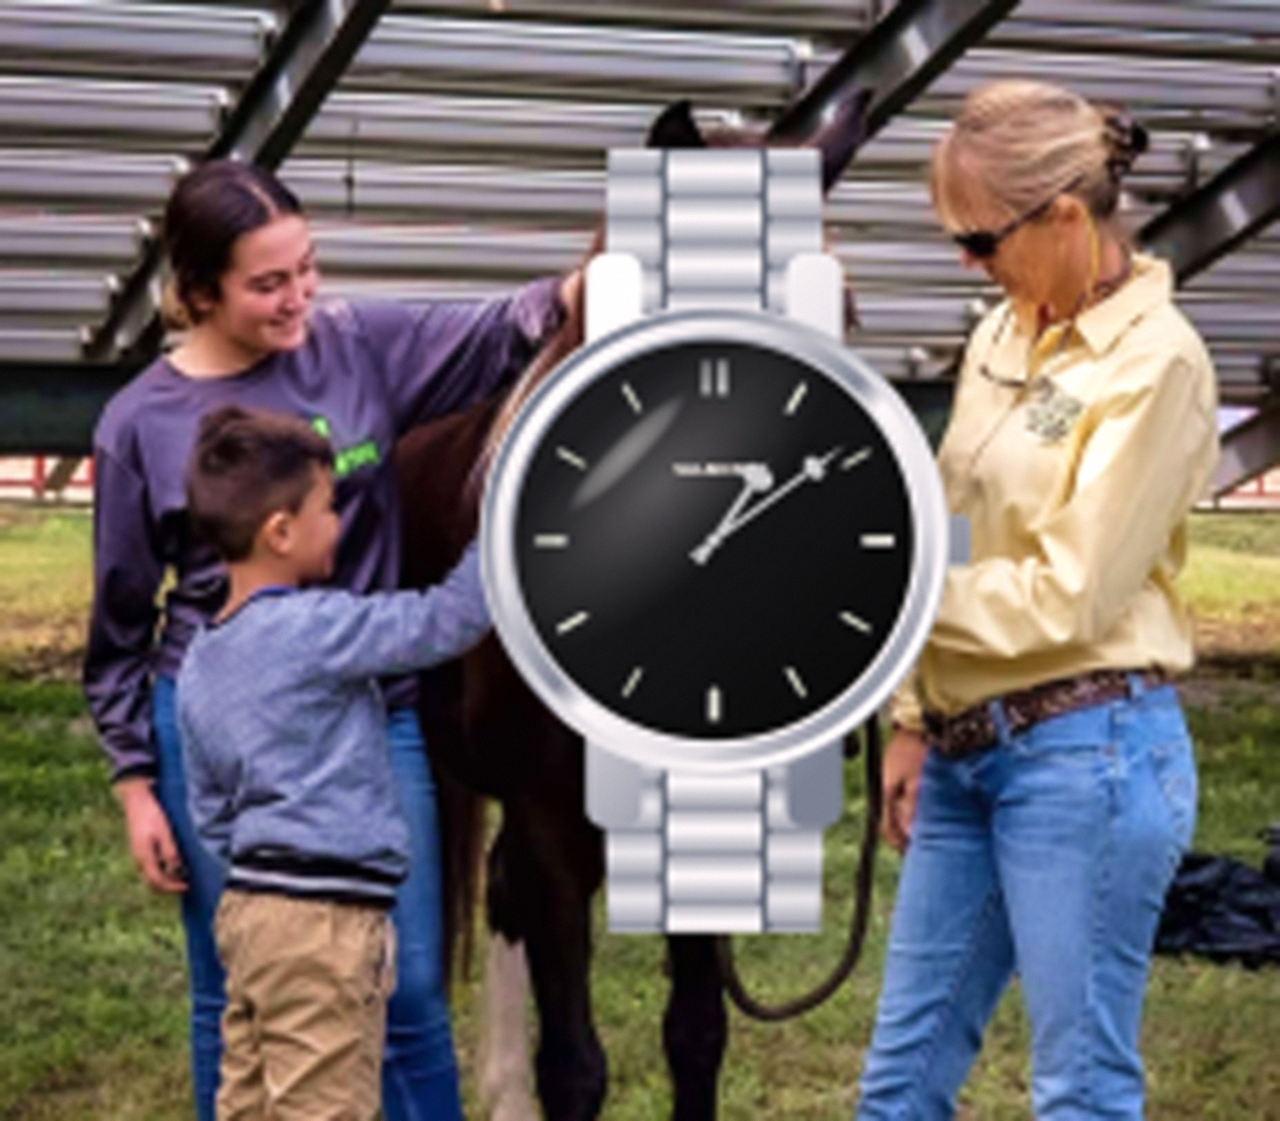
{"hour": 1, "minute": 9}
